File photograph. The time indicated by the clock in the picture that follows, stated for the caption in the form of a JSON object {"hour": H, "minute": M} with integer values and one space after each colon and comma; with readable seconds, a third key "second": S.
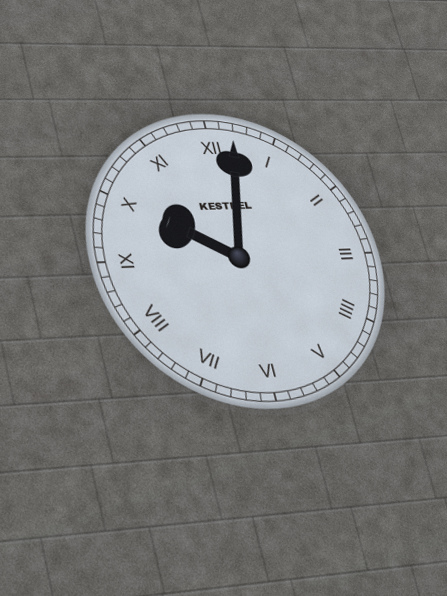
{"hour": 10, "minute": 2}
